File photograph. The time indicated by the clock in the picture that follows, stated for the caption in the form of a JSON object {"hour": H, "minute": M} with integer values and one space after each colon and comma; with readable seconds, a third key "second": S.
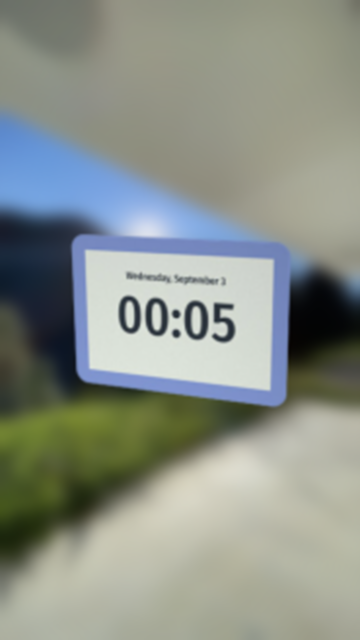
{"hour": 0, "minute": 5}
